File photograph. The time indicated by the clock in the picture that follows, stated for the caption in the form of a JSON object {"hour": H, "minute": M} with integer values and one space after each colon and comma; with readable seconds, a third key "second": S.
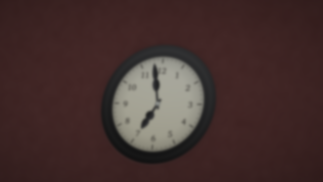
{"hour": 6, "minute": 58}
